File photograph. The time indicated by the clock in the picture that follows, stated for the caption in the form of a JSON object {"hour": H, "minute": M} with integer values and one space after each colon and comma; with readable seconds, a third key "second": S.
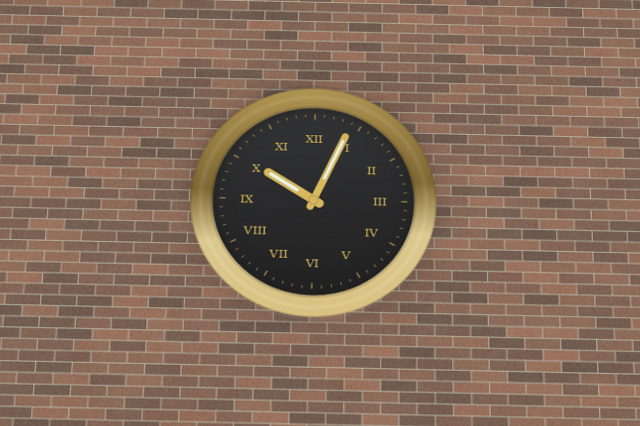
{"hour": 10, "minute": 4}
